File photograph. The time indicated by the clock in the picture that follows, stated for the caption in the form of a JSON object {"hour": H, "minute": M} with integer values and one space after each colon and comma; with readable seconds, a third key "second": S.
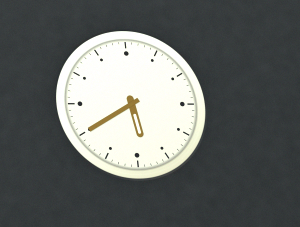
{"hour": 5, "minute": 40}
